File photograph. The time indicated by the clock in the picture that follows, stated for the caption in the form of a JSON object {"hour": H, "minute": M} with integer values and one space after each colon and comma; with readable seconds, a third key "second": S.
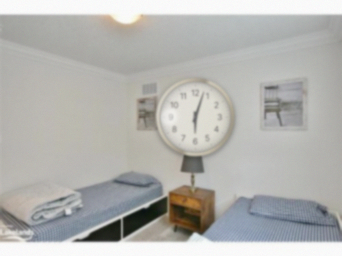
{"hour": 6, "minute": 3}
